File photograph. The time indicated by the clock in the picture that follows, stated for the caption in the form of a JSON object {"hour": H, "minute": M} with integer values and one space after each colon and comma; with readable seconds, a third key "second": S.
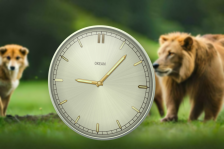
{"hour": 9, "minute": 7}
